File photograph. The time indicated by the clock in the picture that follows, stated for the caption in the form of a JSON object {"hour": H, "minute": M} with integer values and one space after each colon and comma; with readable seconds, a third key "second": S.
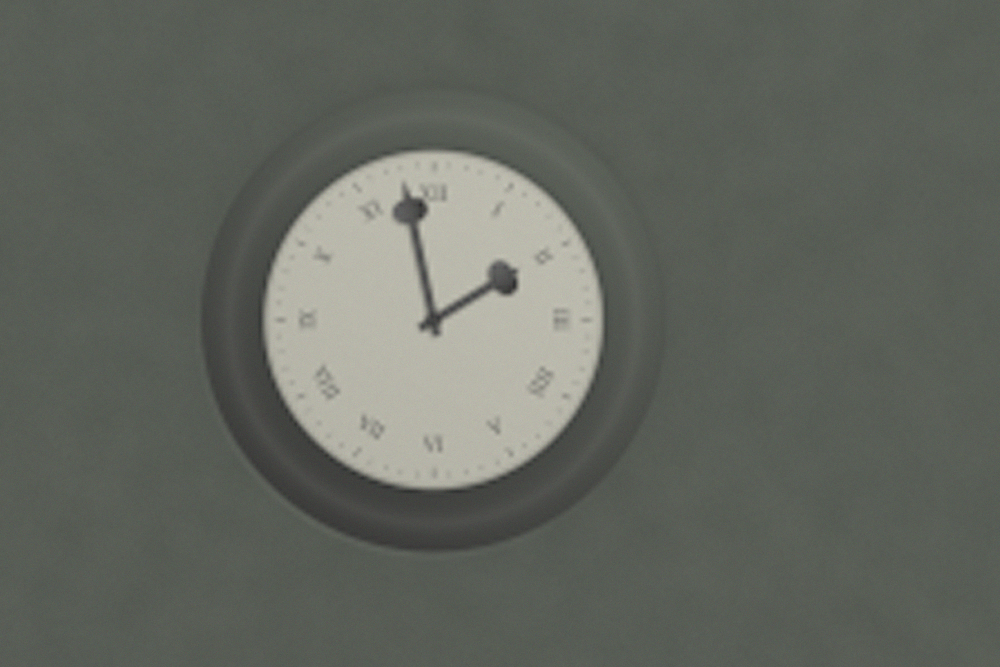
{"hour": 1, "minute": 58}
